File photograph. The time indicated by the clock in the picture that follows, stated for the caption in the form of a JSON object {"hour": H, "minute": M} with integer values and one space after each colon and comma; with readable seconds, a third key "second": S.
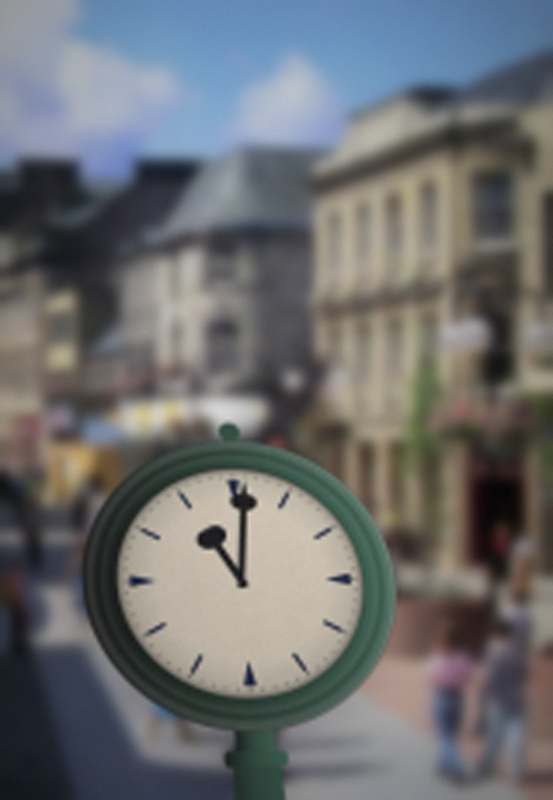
{"hour": 11, "minute": 1}
